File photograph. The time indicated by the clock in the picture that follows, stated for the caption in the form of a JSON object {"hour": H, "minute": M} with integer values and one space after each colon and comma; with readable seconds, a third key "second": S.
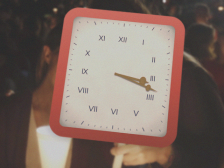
{"hour": 3, "minute": 18}
